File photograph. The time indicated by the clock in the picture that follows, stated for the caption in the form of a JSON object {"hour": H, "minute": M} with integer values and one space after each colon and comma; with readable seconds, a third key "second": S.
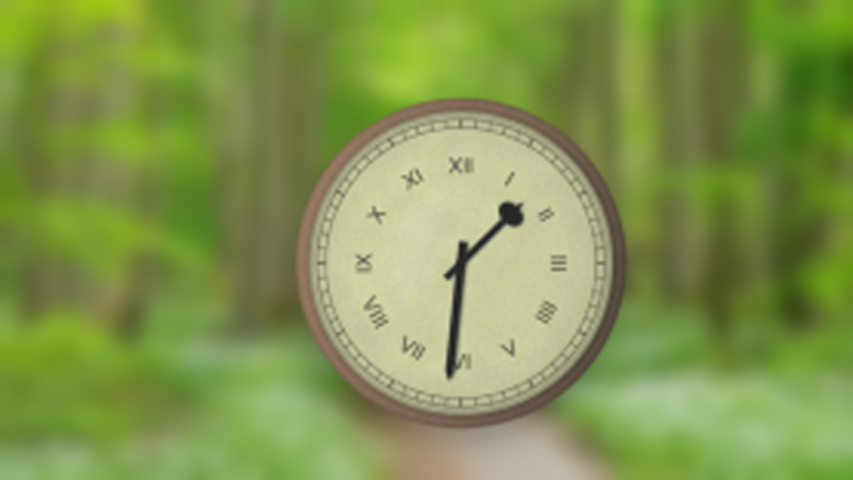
{"hour": 1, "minute": 31}
